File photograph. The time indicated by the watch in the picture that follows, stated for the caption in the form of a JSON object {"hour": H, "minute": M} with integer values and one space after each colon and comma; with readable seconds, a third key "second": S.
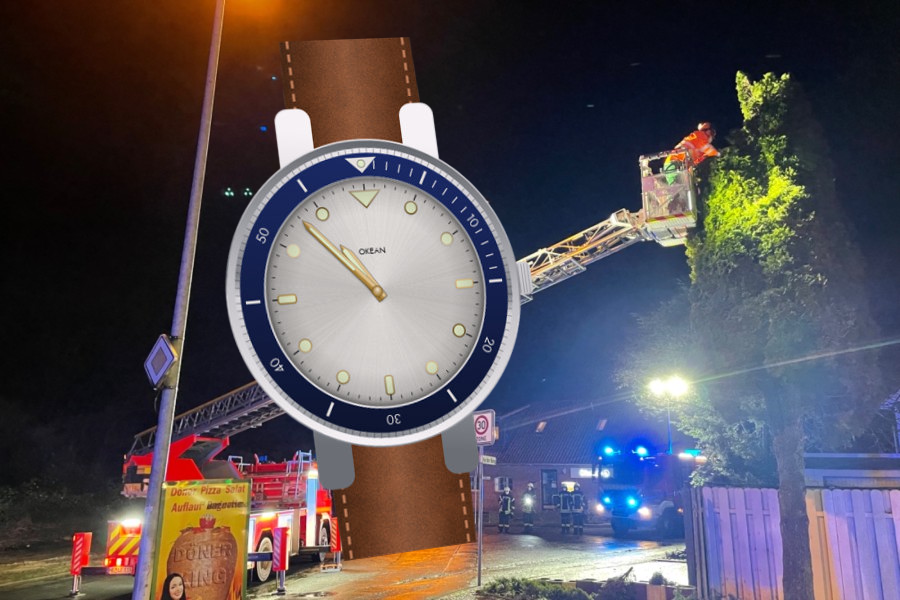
{"hour": 10, "minute": 53}
